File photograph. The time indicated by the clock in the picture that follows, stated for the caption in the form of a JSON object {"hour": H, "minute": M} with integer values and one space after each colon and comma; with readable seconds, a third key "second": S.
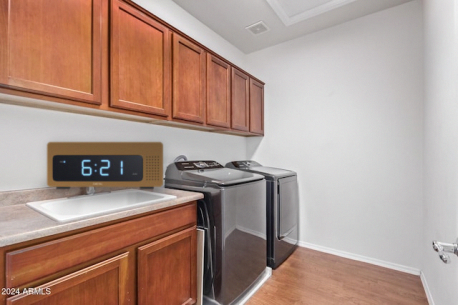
{"hour": 6, "minute": 21}
